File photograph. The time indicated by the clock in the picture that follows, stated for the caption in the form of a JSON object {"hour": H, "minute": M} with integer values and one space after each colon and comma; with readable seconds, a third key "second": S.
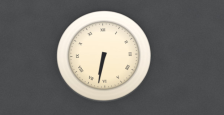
{"hour": 6, "minute": 32}
